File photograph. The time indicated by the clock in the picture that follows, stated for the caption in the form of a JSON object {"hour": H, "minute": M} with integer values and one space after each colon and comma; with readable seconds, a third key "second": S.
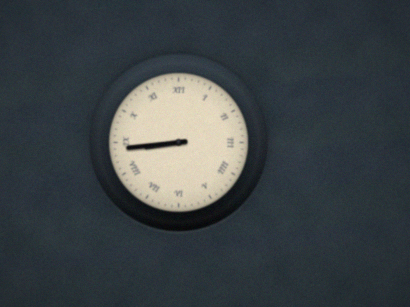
{"hour": 8, "minute": 44}
